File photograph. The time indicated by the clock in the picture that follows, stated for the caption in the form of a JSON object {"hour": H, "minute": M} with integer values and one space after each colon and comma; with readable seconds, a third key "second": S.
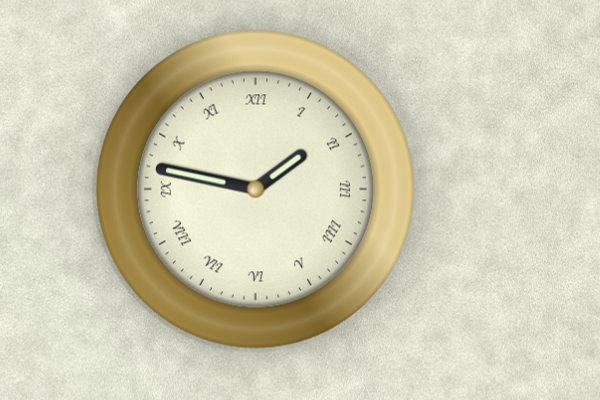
{"hour": 1, "minute": 47}
